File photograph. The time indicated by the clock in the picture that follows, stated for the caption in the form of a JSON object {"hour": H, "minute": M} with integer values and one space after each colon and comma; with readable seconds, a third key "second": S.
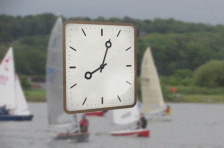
{"hour": 8, "minute": 3}
